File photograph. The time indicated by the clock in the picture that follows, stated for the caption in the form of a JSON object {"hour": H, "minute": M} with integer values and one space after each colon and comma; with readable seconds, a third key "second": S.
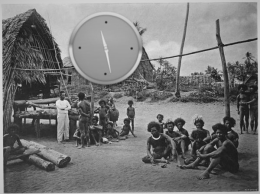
{"hour": 11, "minute": 28}
